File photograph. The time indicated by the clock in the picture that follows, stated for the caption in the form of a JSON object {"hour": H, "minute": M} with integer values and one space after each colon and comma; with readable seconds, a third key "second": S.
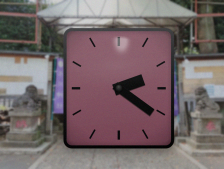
{"hour": 2, "minute": 21}
